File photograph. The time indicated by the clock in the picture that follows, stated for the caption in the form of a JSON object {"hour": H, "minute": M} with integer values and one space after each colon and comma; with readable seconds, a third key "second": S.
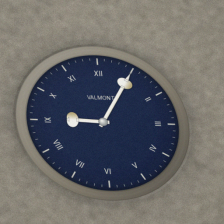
{"hour": 9, "minute": 5}
